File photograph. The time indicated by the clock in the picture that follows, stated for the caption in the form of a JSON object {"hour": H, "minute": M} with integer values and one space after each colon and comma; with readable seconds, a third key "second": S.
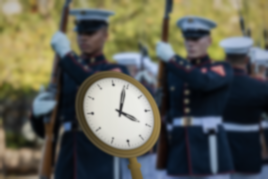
{"hour": 4, "minute": 4}
